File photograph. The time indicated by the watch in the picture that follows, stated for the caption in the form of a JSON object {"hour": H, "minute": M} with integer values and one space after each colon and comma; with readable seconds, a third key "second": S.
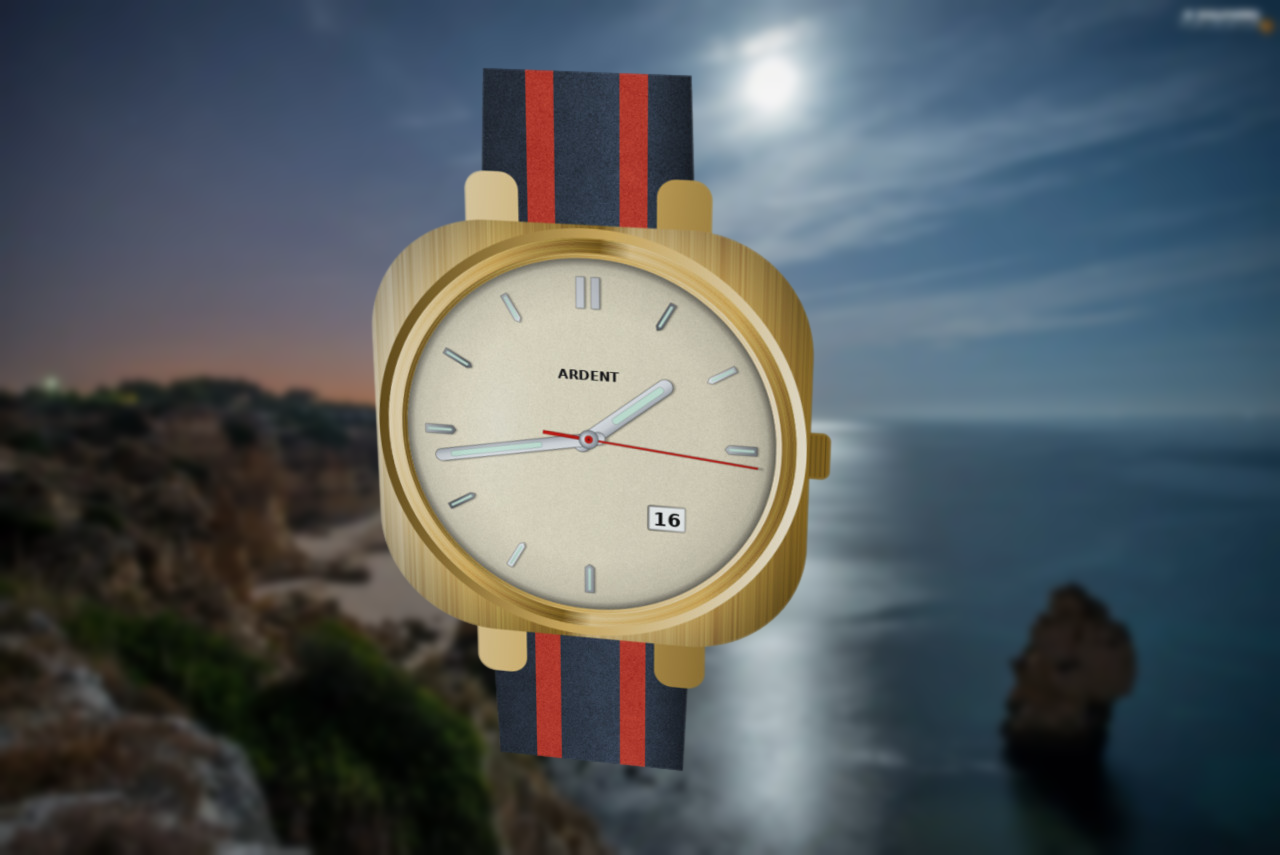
{"hour": 1, "minute": 43, "second": 16}
